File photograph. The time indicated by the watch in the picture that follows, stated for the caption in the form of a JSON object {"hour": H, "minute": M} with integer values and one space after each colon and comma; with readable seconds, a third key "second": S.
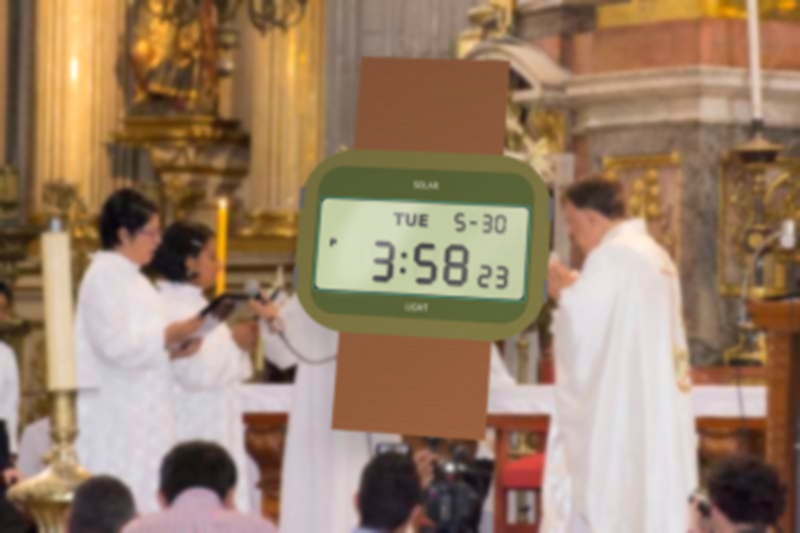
{"hour": 3, "minute": 58, "second": 23}
